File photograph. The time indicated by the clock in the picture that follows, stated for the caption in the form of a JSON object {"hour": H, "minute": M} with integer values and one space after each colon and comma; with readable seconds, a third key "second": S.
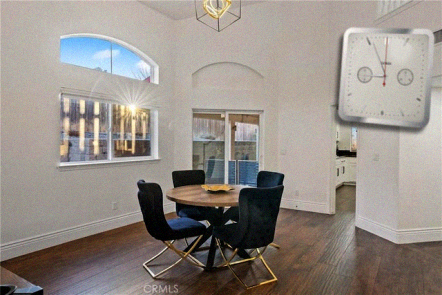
{"hour": 8, "minute": 56}
